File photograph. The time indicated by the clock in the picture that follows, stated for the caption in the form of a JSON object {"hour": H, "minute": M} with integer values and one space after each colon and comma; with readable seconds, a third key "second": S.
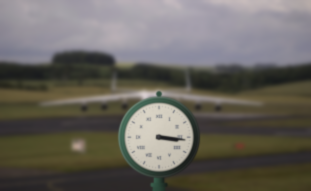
{"hour": 3, "minute": 16}
